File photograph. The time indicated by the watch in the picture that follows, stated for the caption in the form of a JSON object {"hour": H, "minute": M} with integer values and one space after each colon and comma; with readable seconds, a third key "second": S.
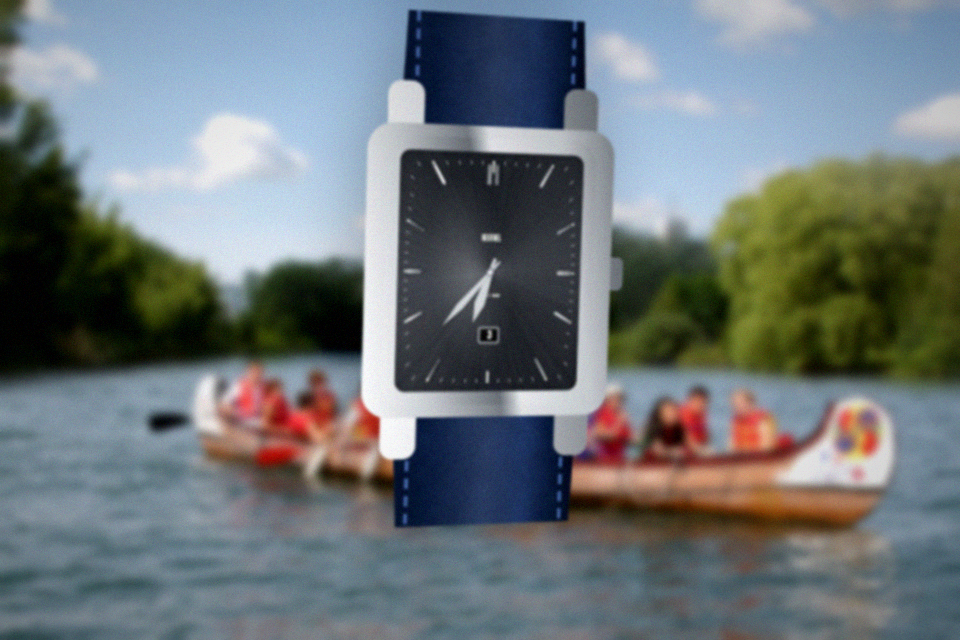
{"hour": 6, "minute": 37}
